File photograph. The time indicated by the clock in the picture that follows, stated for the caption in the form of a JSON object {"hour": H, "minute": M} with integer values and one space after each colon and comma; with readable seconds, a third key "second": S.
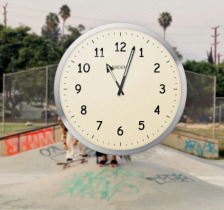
{"hour": 11, "minute": 3}
